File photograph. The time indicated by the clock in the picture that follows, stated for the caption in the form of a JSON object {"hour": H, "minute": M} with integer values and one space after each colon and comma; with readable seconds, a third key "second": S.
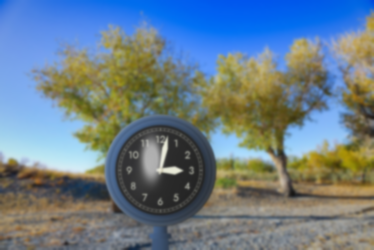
{"hour": 3, "minute": 2}
